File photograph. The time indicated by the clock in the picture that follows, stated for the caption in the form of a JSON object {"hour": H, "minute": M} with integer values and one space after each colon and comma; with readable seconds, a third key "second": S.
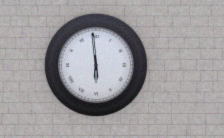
{"hour": 5, "minute": 59}
